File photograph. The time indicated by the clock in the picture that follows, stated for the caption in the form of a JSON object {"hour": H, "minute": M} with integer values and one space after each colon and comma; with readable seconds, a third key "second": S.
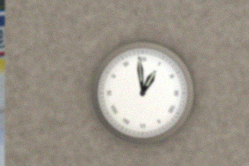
{"hour": 12, "minute": 59}
